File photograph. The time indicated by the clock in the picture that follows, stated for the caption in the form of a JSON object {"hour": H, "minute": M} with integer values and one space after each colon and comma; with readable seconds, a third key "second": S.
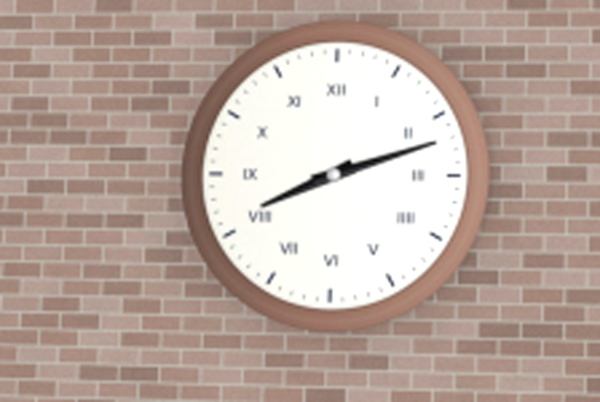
{"hour": 8, "minute": 12}
